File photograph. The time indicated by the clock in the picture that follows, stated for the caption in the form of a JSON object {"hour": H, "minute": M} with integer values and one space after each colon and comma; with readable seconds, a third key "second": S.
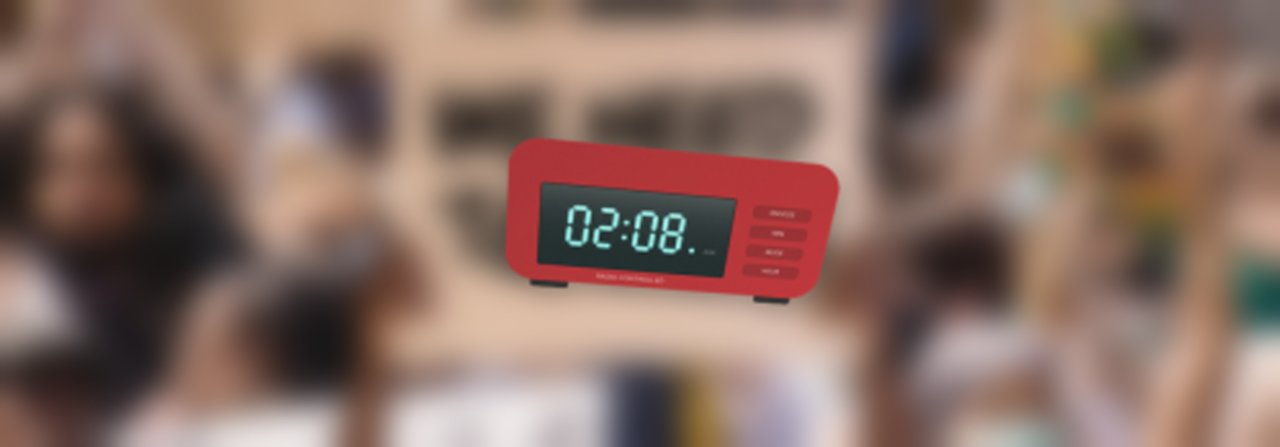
{"hour": 2, "minute": 8}
